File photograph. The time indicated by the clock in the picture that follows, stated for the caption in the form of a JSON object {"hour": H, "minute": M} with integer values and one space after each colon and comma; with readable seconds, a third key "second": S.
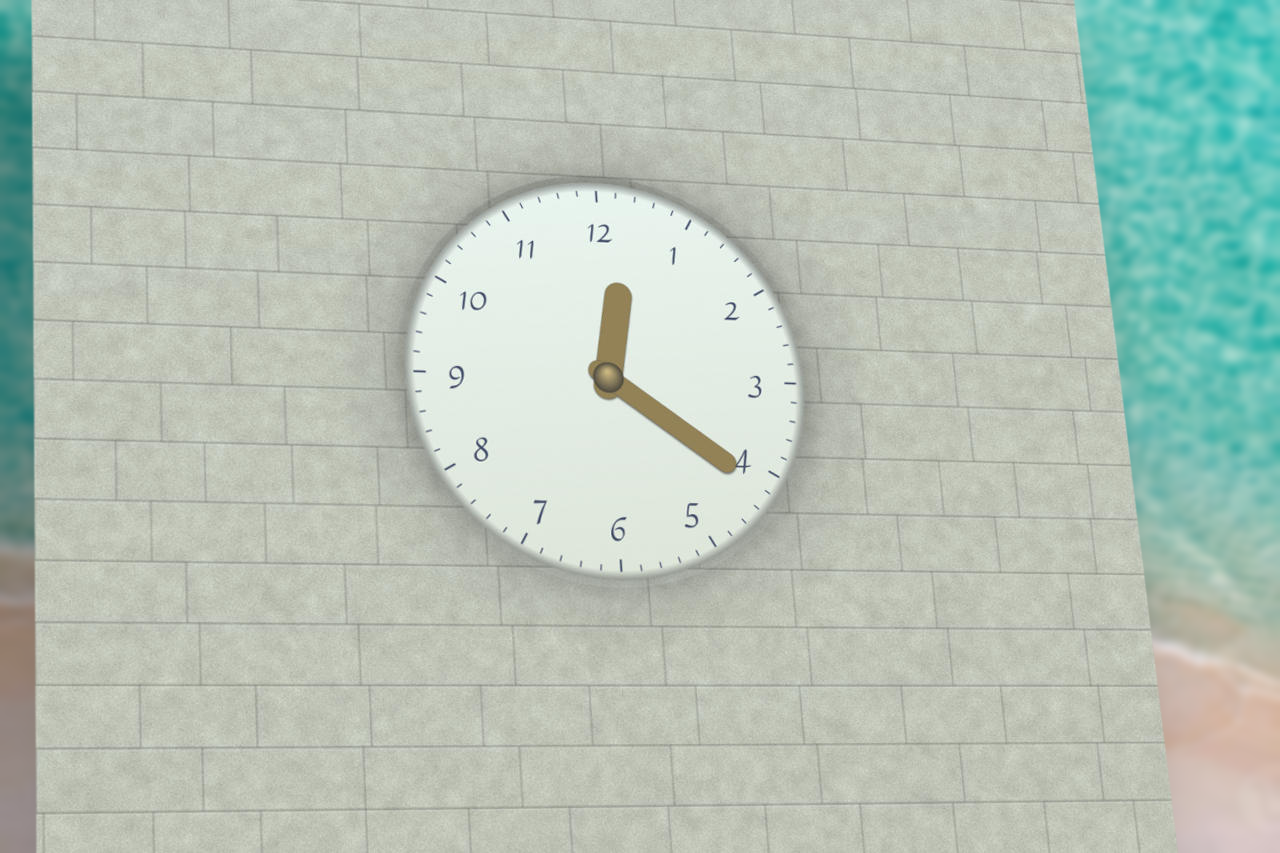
{"hour": 12, "minute": 21}
